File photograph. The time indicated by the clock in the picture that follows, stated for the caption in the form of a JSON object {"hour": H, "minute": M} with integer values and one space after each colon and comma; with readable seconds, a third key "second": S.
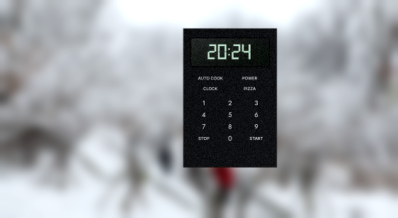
{"hour": 20, "minute": 24}
